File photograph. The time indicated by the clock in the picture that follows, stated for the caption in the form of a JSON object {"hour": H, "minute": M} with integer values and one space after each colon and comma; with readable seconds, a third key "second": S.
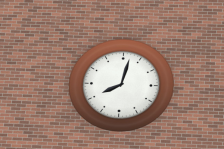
{"hour": 8, "minute": 2}
